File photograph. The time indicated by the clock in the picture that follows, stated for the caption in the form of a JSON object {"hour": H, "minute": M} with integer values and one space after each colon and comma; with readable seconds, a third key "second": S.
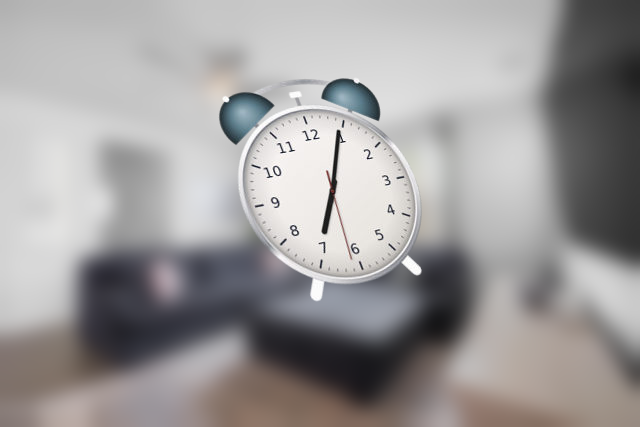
{"hour": 7, "minute": 4, "second": 31}
